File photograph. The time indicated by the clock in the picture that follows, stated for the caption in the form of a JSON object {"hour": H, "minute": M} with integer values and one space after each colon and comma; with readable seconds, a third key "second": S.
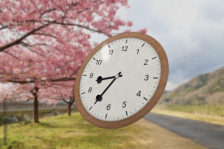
{"hour": 8, "minute": 35}
